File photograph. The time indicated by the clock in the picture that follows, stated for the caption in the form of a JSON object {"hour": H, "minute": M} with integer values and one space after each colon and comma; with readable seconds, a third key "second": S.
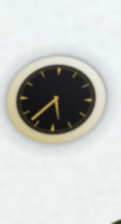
{"hour": 5, "minute": 37}
